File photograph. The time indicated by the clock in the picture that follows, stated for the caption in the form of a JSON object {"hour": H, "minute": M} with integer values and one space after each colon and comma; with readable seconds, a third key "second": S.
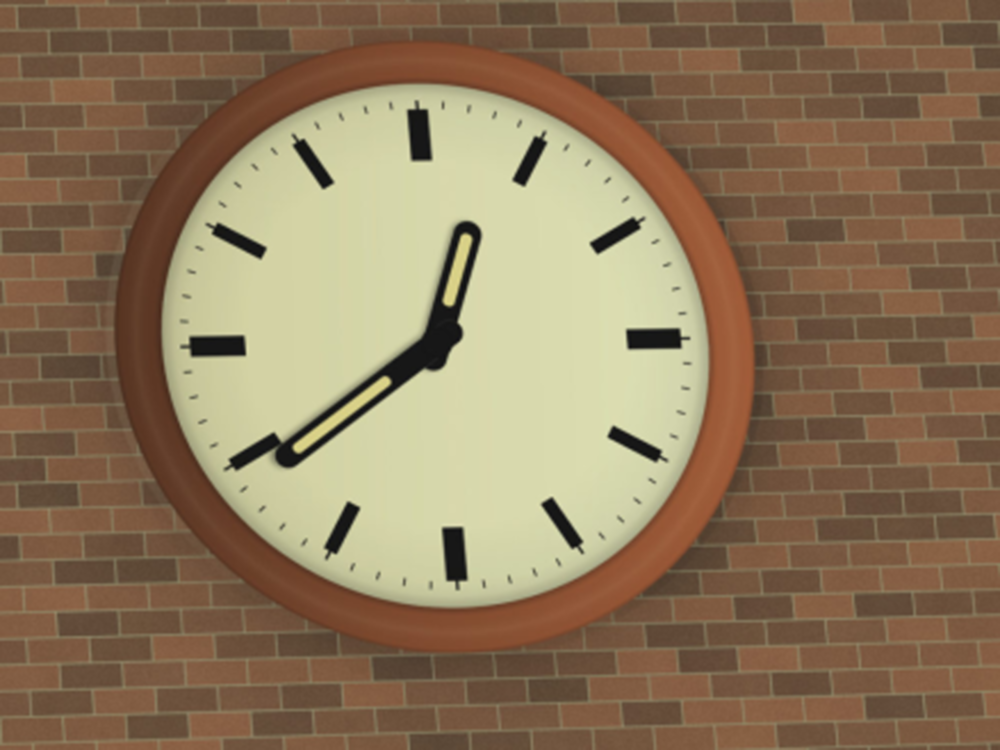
{"hour": 12, "minute": 39}
